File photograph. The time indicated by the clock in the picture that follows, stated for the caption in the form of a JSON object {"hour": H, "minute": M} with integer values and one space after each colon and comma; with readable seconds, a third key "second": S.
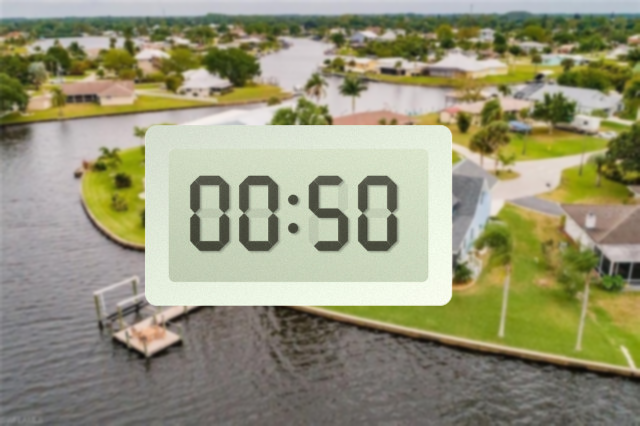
{"hour": 0, "minute": 50}
